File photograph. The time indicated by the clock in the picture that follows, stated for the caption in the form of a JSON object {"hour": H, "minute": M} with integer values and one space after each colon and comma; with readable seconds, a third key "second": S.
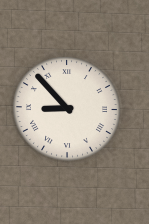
{"hour": 8, "minute": 53}
